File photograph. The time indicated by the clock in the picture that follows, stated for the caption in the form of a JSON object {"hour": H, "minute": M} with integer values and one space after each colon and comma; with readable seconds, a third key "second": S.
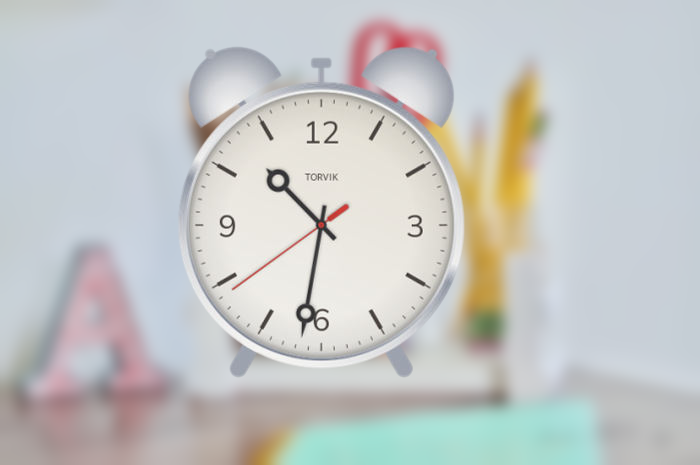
{"hour": 10, "minute": 31, "second": 39}
